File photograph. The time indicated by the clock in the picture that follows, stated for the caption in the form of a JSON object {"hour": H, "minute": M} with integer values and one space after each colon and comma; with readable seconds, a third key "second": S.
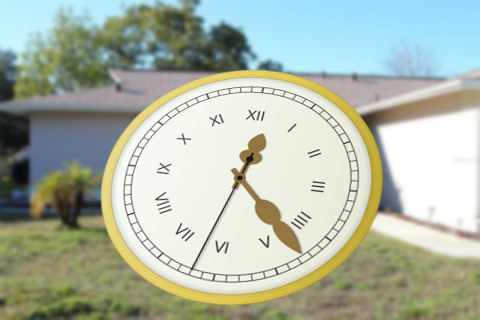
{"hour": 12, "minute": 22, "second": 32}
